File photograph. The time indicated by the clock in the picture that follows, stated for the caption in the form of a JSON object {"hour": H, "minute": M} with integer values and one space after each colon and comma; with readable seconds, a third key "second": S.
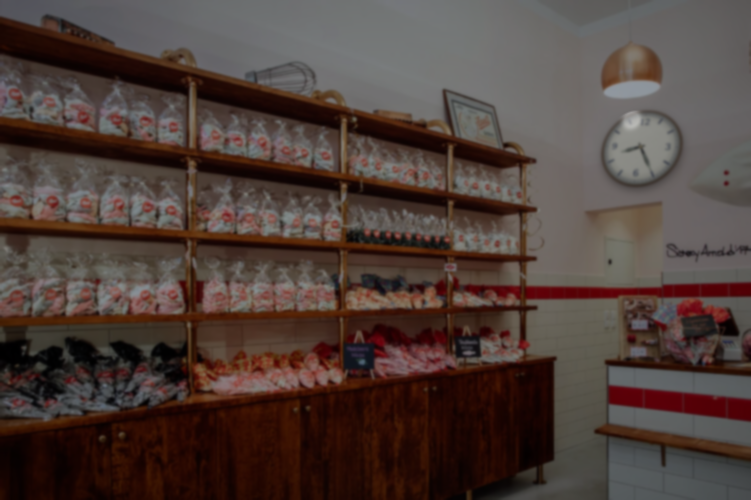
{"hour": 8, "minute": 25}
